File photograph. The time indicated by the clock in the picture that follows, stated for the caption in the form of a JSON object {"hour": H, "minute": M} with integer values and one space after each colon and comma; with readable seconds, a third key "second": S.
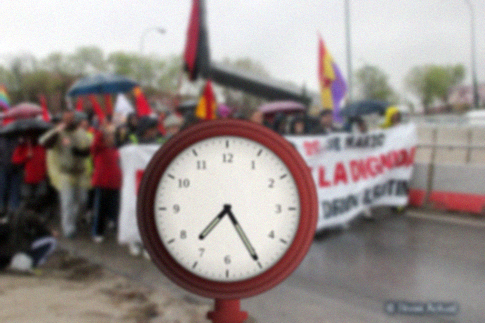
{"hour": 7, "minute": 25}
